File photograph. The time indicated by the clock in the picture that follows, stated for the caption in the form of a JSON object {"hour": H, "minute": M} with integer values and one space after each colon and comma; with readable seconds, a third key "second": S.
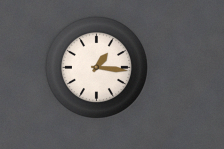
{"hour": 1, "minute": 16}
